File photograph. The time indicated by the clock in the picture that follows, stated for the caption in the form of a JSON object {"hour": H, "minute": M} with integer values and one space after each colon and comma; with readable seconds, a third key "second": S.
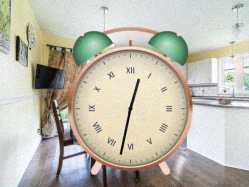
{"hour": 12, "minute": 32}
